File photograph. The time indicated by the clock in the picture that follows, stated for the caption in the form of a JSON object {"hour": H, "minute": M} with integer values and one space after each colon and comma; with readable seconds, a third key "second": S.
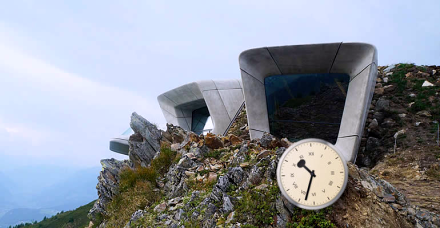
{"hour": 10, "minute": 33}
